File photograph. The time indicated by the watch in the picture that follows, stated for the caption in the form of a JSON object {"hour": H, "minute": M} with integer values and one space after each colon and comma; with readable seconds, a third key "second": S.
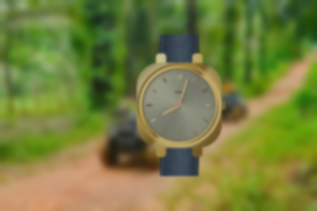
{"hour": 8, "minute": 3}
